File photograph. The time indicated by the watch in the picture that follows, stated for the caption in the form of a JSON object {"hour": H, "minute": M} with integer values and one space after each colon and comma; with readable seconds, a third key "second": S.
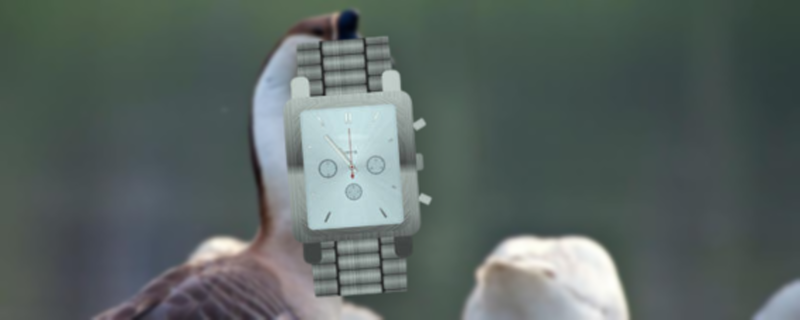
{"hour": 10, "minute": 54}
